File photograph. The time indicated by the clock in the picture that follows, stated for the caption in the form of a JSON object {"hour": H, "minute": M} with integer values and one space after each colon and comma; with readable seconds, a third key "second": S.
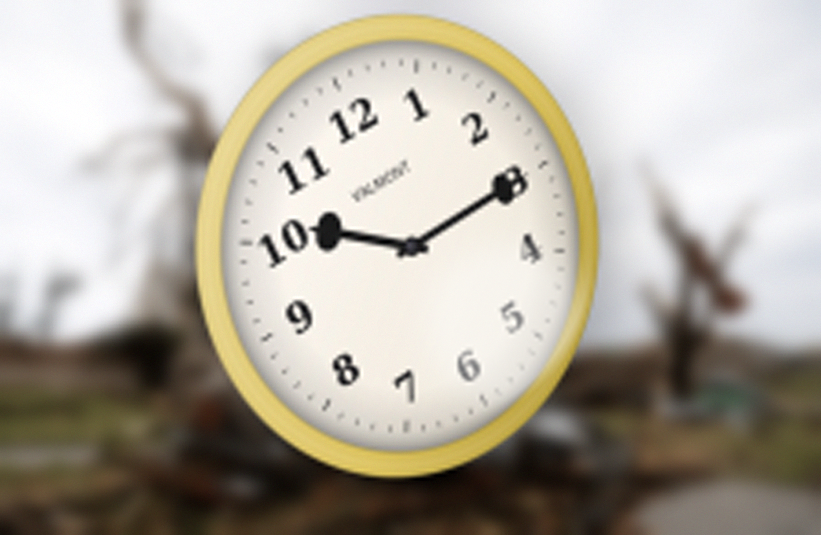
{"hour": 10, "minute": 15}
